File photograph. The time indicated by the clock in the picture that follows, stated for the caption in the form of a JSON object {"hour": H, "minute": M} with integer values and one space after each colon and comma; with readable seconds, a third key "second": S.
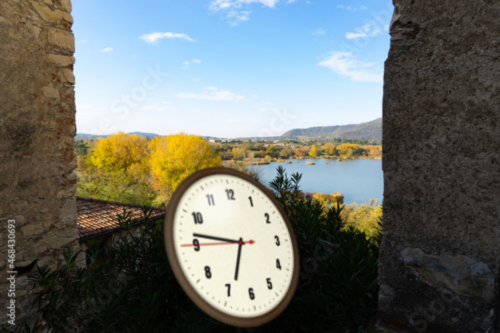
{"hour": 6, "minute": 46, "second": 45}
